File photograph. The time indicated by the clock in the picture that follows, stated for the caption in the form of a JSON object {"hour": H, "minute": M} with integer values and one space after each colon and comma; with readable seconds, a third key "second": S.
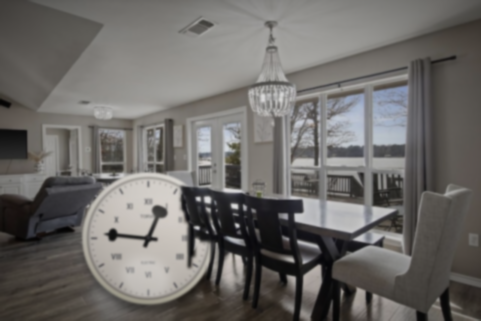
{"hour": 12, "minute": 46}
